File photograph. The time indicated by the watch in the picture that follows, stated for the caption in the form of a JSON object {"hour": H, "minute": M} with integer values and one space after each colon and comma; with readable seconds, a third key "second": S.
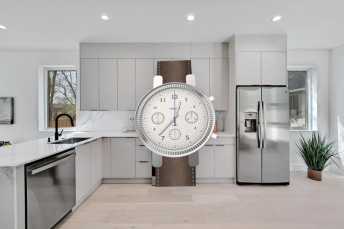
{"hour": 12, "minute": 37}
